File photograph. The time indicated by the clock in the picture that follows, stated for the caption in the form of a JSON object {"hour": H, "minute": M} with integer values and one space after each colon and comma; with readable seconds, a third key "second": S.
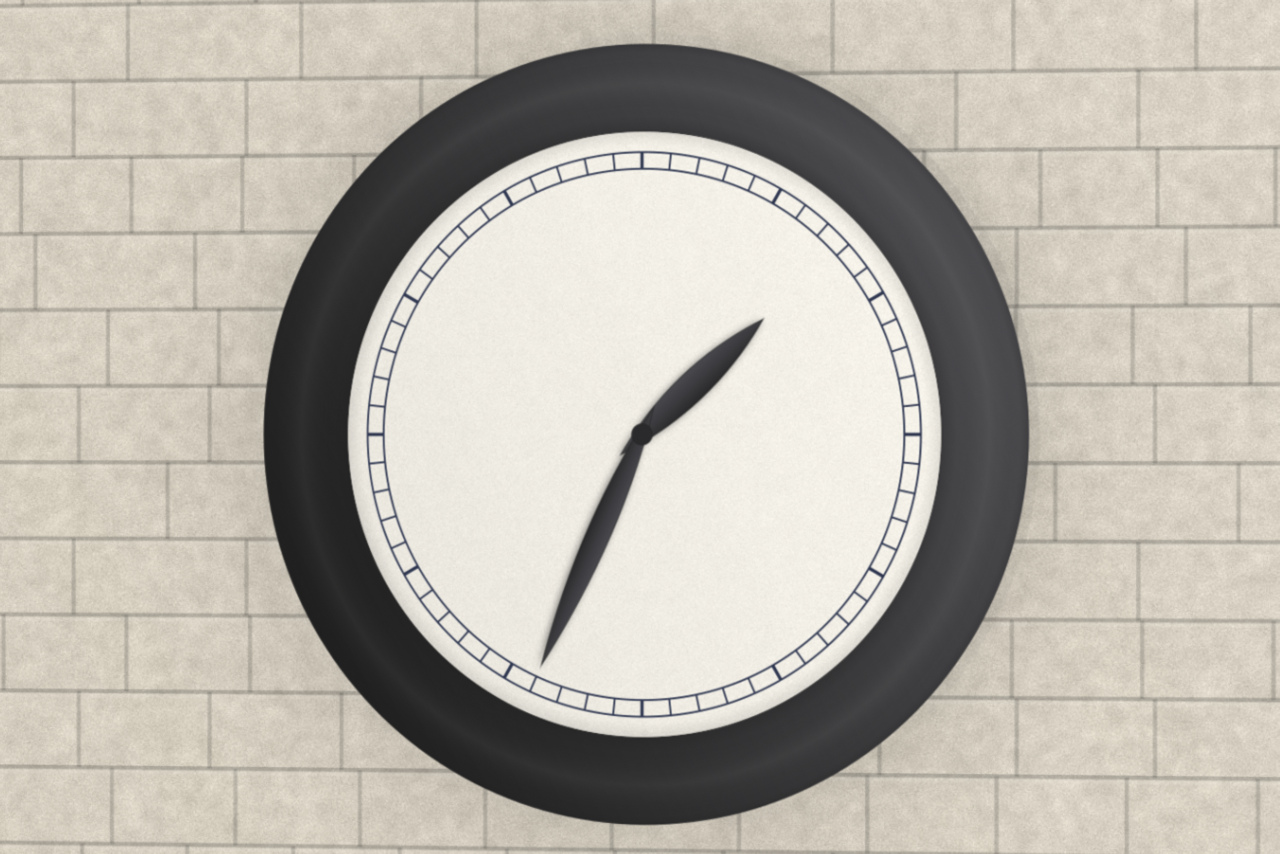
{"hour": 1, "minute": 34}
